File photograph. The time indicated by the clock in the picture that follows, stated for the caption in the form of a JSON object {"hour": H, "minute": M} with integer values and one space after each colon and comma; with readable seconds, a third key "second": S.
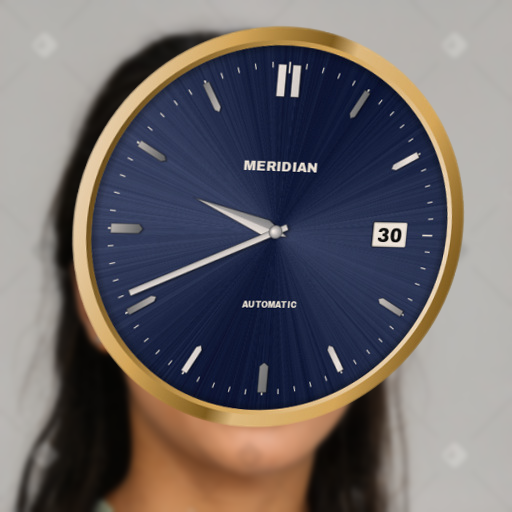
{"hour": 9, "minute": 41}
